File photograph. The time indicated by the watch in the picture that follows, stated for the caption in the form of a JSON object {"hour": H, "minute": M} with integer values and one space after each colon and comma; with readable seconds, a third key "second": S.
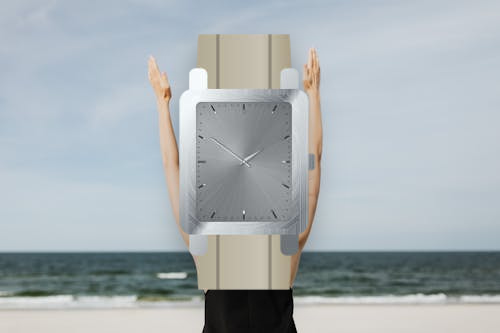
{"hour": 1, "minute": 51}
